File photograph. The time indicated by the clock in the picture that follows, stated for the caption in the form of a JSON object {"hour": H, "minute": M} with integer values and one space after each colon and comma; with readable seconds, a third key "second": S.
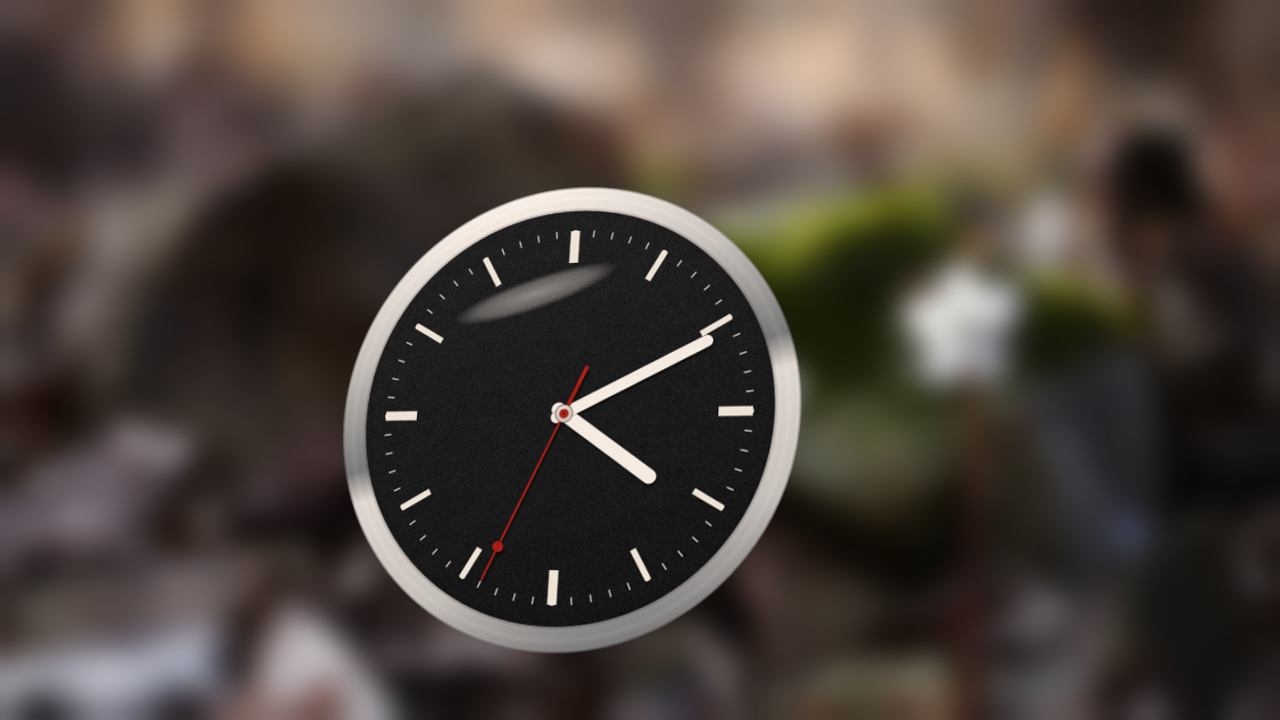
{"hour": 4, "minute": 10, "second": 34}
